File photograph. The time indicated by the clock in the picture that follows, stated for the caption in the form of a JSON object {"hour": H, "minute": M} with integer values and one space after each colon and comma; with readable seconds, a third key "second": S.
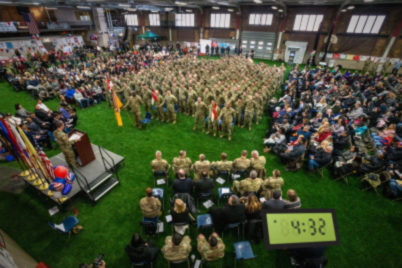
{"hour": 4, "minute": 32}
